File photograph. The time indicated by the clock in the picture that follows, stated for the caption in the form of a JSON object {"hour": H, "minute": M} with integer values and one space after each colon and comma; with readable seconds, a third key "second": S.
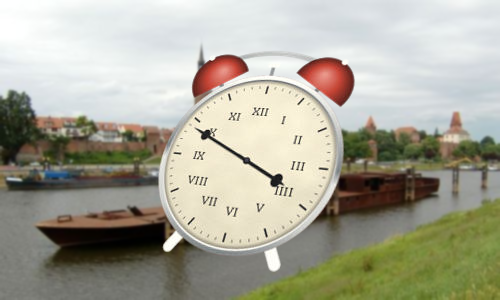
{"hour": 3, "minute": 49}
